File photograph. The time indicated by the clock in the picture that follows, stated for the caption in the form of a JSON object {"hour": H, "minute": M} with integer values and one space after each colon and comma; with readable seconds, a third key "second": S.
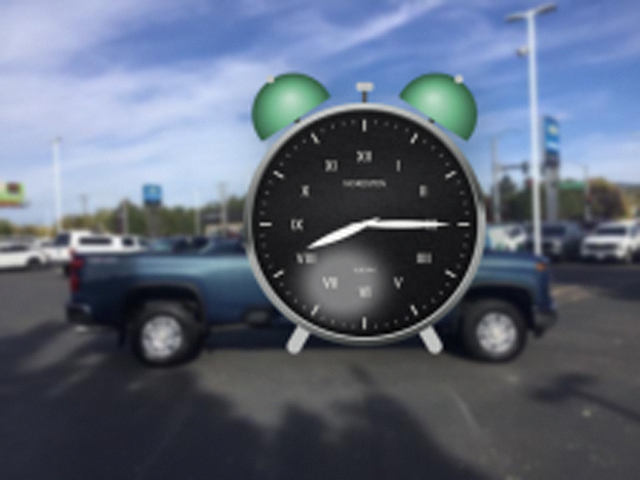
{"hour": 8, "minute": 15}
